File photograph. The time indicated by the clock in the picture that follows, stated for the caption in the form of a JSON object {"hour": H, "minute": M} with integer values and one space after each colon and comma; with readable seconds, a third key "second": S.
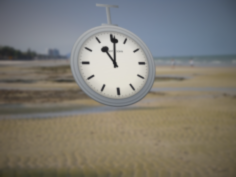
{"hour": 11, "minute": 1}
